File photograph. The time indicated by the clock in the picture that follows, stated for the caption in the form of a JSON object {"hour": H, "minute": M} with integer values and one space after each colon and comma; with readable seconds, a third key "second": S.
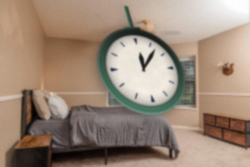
{"hour": 12, "minute": 7}
